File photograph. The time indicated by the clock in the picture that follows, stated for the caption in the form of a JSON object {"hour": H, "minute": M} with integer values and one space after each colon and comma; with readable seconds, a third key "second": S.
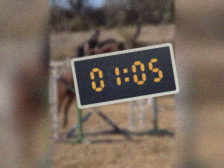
{"hour": 1, "minute": 5}
